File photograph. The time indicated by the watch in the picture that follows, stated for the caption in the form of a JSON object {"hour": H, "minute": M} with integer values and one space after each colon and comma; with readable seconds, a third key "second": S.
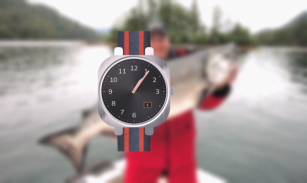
{"hour": 1, "minute": 6}
